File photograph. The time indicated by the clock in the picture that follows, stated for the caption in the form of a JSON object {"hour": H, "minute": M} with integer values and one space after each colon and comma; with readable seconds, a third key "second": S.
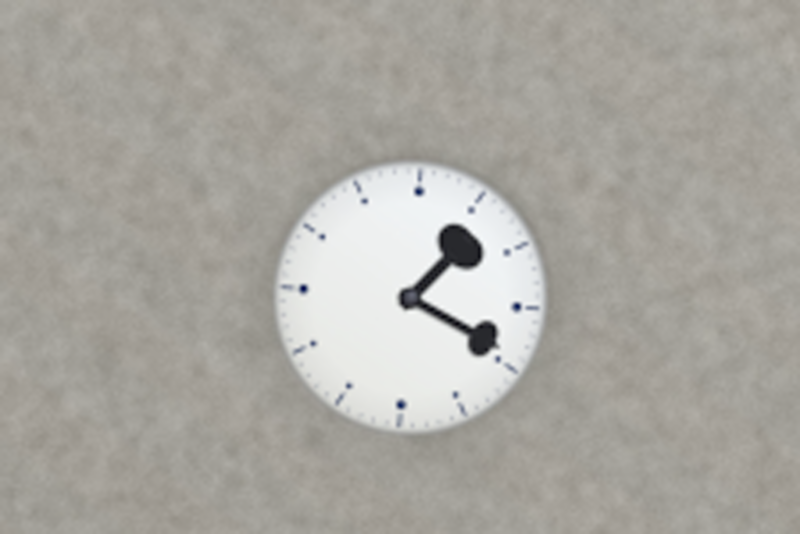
{"hour": 1, "minute": 19}
